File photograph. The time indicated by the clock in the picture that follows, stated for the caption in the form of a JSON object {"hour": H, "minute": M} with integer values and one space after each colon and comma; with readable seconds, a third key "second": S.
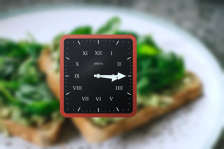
{"hour": 3, "minute": 15}
